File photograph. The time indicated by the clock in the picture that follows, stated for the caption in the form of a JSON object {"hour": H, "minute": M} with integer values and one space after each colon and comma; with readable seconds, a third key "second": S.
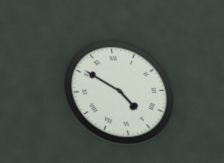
{"hour": 4, "minute": 51}
